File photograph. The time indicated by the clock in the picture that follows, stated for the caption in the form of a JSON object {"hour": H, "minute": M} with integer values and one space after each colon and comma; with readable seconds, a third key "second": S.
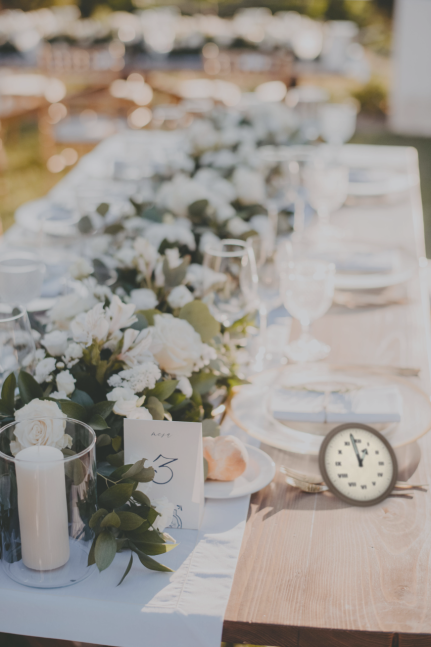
{"hour": 12, "minute": 58}
